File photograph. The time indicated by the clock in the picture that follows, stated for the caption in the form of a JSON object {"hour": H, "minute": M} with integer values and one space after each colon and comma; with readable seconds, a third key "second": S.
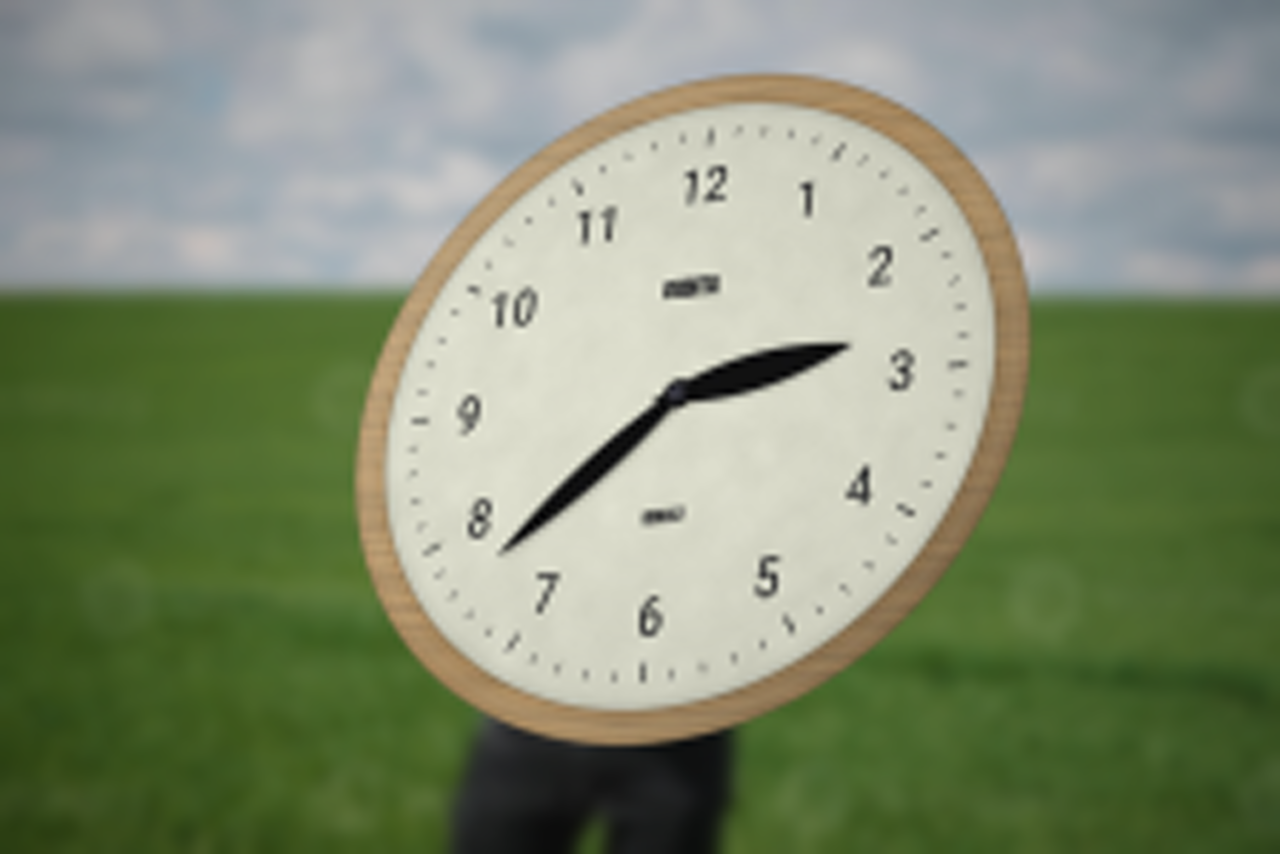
{"hour": 2, "minute": 38}
